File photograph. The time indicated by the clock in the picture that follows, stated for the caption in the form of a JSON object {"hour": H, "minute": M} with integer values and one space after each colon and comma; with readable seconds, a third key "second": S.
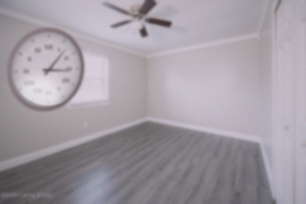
{"hour": 3, "minute": 7}
